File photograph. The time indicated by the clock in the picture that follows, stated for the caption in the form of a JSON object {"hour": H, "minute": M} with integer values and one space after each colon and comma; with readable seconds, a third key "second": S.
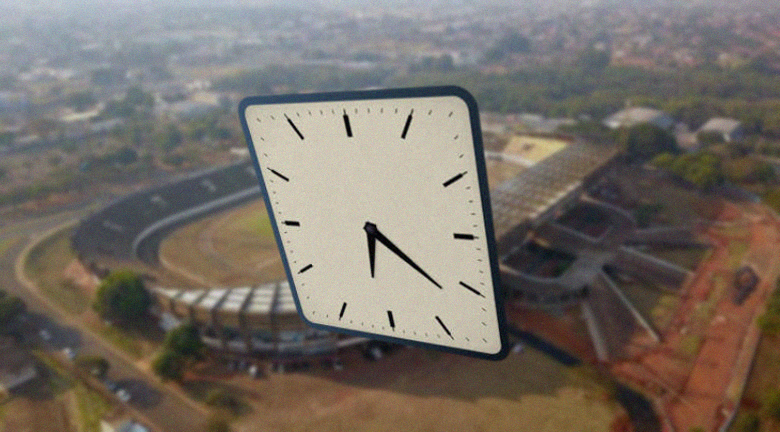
{"hour": 6, "minute": 22}
